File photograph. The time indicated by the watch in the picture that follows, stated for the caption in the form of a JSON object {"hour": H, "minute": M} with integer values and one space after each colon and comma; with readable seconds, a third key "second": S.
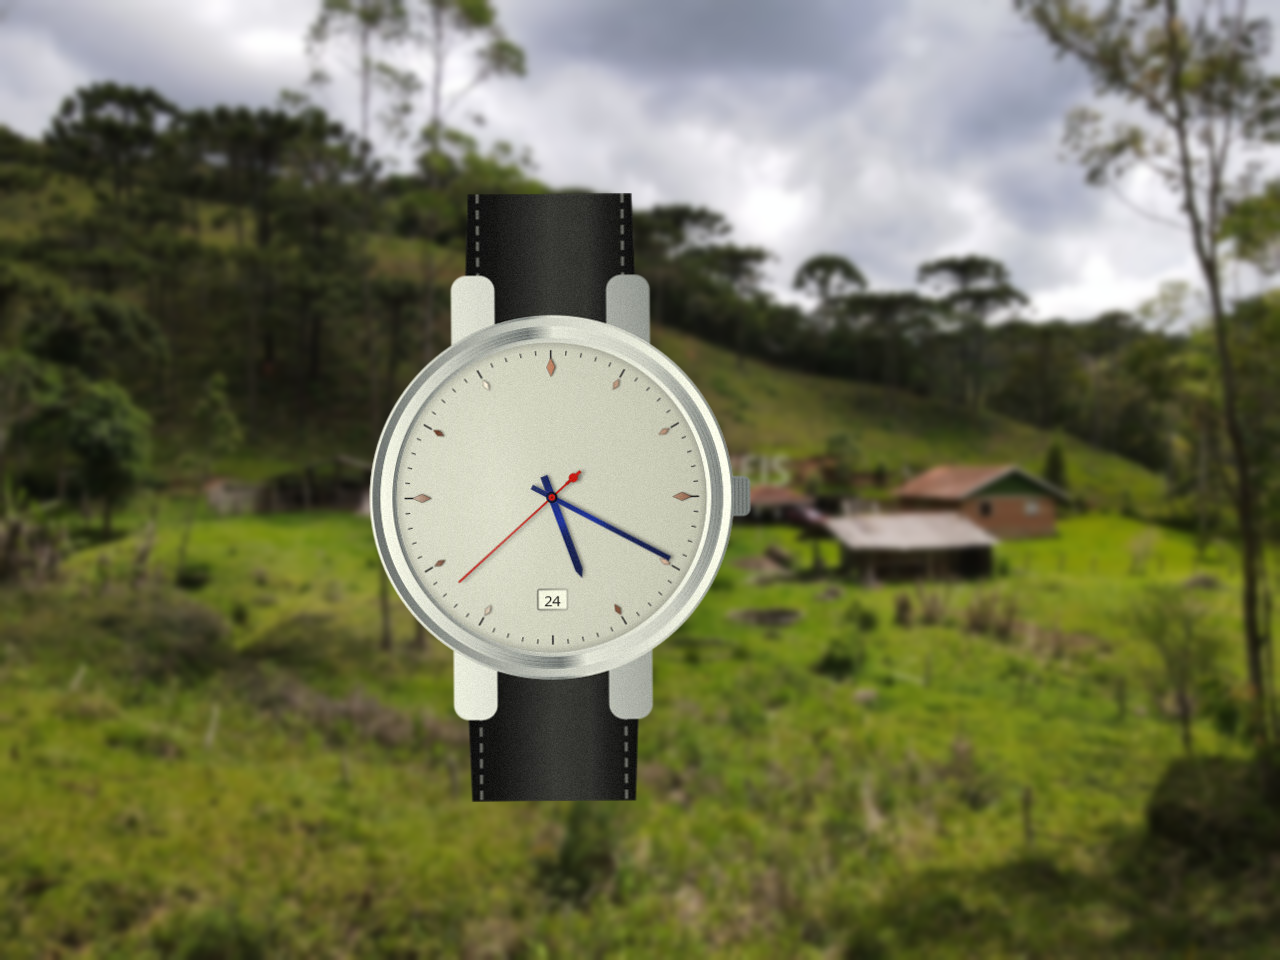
{"hour": 5, "minute": 19, "second": 38}
